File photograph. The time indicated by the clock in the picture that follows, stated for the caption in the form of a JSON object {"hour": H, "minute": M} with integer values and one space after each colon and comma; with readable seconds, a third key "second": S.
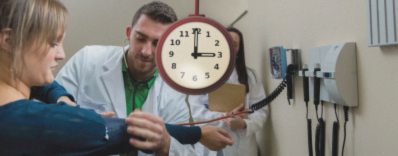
{"hour": 3, "minute": 0}
